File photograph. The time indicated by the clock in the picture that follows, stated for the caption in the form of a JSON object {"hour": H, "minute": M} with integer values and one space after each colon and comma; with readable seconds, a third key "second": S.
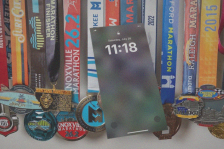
{"hour": 11, "minute": 18}
